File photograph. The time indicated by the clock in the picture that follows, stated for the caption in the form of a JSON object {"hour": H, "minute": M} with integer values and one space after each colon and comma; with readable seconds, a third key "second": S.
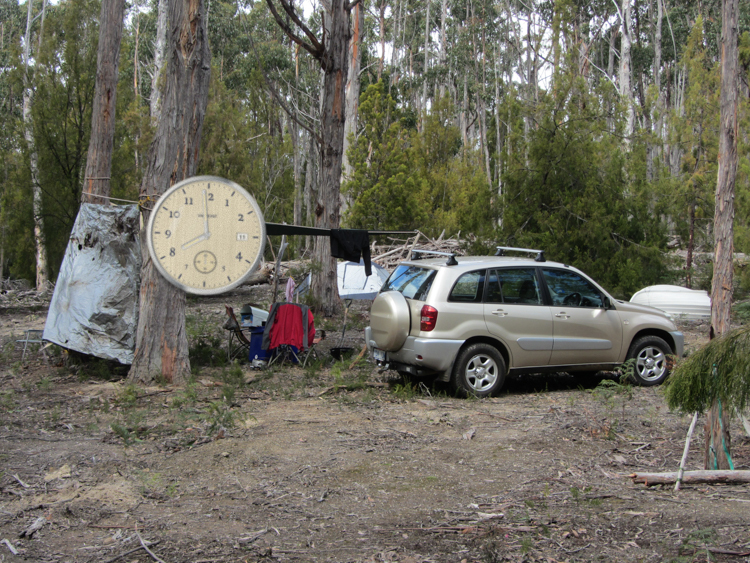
{"hour": 7, "minute": 59}
